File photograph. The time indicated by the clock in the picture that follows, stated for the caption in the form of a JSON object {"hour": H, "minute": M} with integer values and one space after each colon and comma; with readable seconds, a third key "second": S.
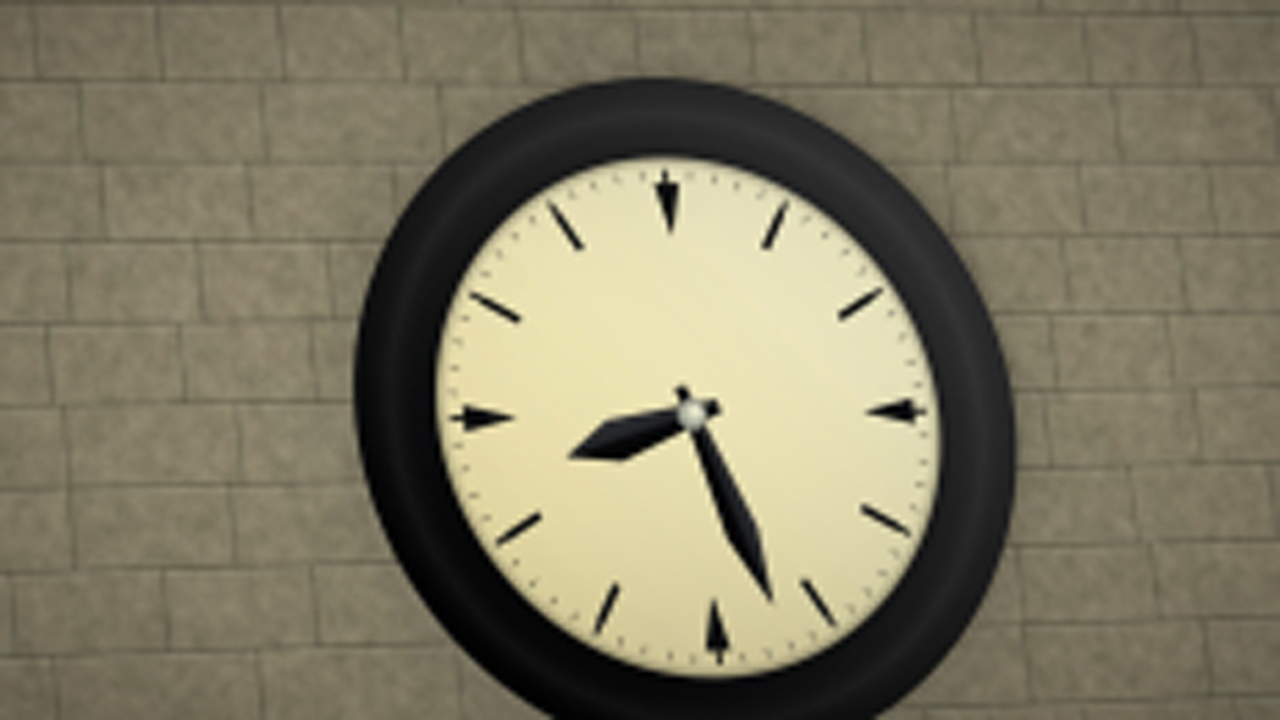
{"hour": 8, "minute": 27}
